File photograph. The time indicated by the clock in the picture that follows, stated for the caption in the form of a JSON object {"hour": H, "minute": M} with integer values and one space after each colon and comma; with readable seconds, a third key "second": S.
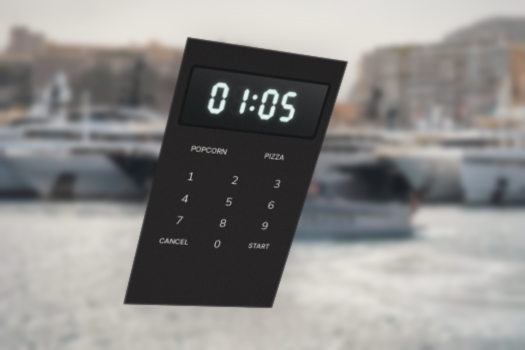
{"hour": 1, "minute": 5}
